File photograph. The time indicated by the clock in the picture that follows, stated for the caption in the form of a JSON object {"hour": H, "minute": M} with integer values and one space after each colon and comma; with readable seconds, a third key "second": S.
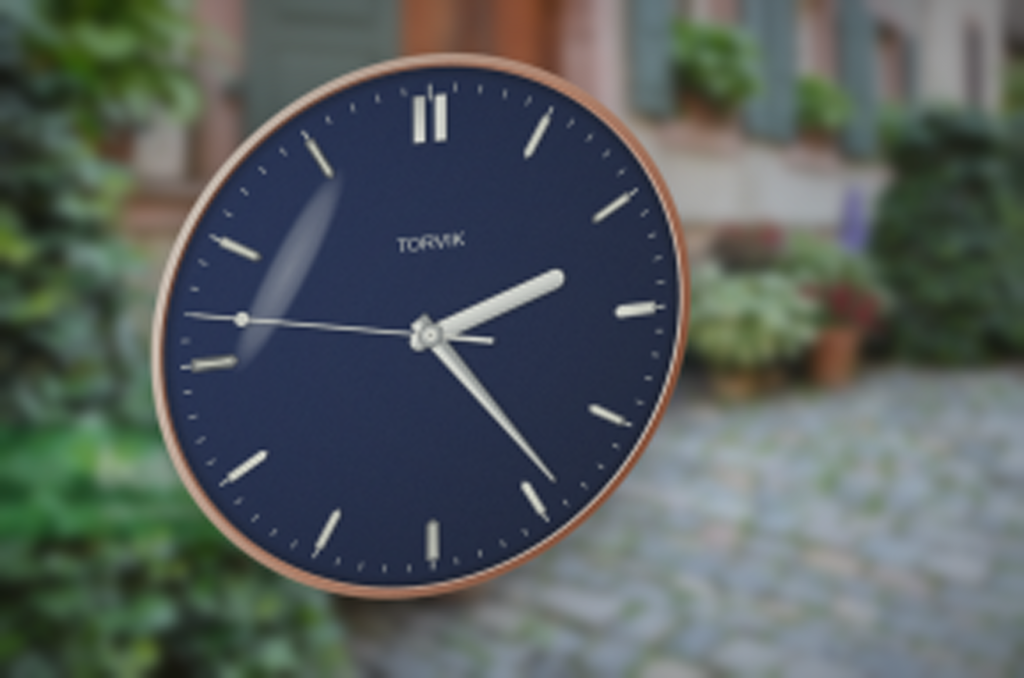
{"hour": 2, "minute": 23, "second": 47}
